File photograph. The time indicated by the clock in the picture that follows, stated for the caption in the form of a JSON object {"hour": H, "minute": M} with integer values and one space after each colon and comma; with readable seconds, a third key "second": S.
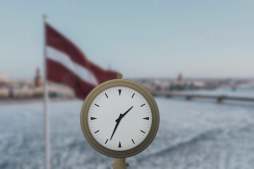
{"hour": 1, "minute": 34}
